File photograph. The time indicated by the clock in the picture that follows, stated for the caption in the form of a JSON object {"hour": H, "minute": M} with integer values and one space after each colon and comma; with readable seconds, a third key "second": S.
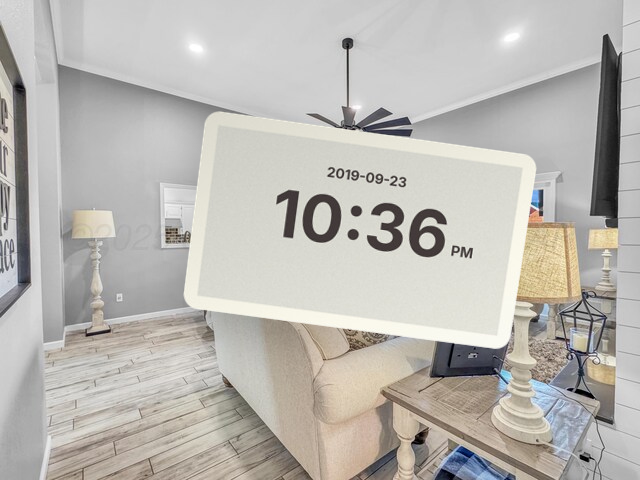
{"hour": 10, "minute": 36}
